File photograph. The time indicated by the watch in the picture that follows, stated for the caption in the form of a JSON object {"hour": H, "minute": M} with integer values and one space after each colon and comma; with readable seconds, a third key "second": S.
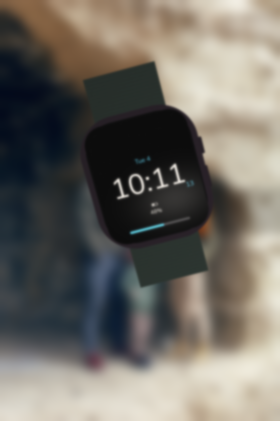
{"hour": 10, "minute": 11}
